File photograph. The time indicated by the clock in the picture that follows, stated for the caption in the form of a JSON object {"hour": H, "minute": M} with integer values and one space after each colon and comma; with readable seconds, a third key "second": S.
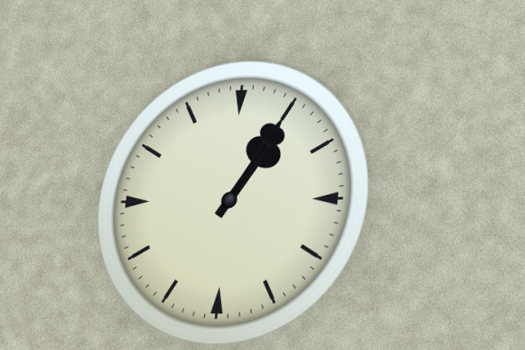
{"hour": 1, "minute": 5}
